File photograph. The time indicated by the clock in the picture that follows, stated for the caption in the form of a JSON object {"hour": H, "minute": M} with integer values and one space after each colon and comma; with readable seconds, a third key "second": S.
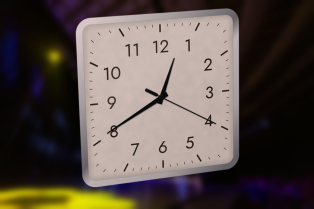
{"hour": 12, "minute": 40, "second": 20}
